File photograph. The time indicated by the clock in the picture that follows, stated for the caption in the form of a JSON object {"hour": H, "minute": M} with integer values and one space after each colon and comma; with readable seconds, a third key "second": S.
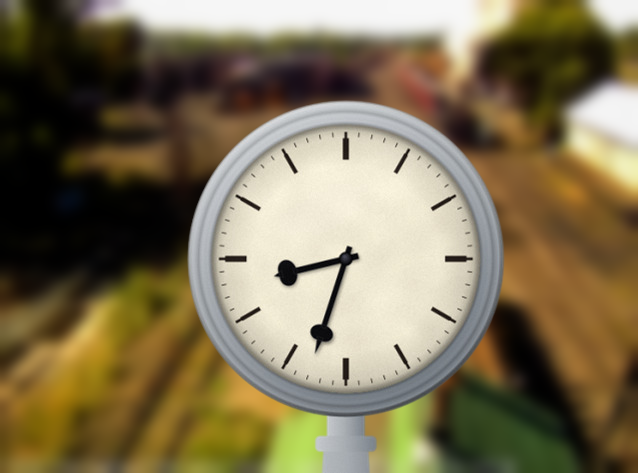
{"hour": 8, "minute": 33}
